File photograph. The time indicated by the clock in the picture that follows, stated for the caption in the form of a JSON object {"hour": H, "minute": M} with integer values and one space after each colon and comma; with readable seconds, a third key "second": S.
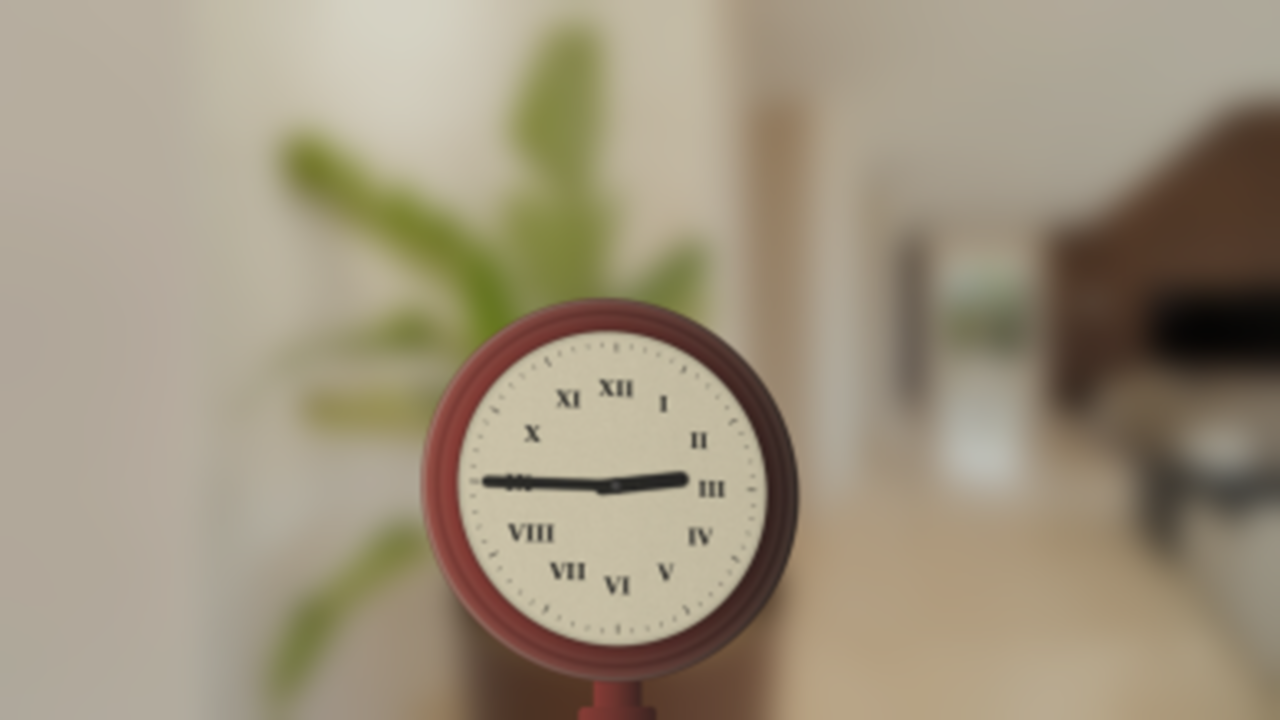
{"hour": 2, "minute": 45}
